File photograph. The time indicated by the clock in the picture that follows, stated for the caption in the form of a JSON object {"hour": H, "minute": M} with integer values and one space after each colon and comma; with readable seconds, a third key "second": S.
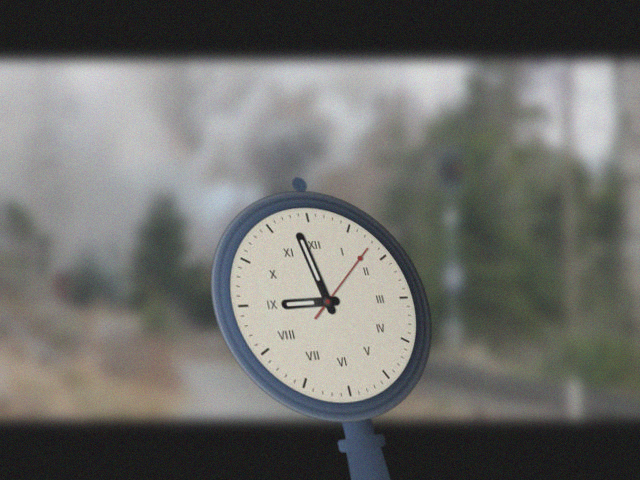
{"hour": 8, "minute": 58, "second": 8}
